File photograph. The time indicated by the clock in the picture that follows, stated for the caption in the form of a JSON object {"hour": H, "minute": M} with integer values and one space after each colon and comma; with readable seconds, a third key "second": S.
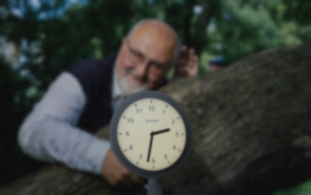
{"hour": 2, "minute": 32}
